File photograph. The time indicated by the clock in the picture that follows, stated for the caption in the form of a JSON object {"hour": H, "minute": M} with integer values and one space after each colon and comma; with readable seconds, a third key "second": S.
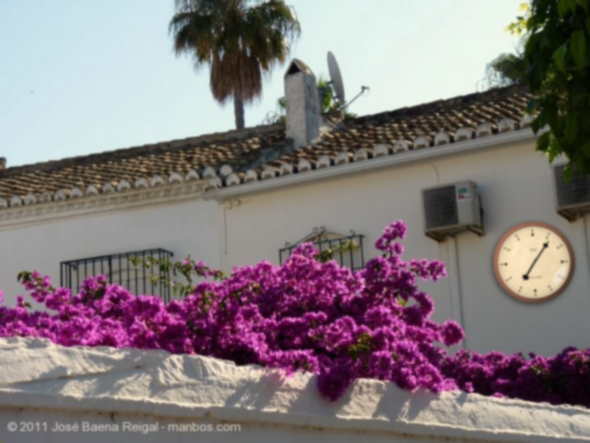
{"hour": 7, "minute": 6}
